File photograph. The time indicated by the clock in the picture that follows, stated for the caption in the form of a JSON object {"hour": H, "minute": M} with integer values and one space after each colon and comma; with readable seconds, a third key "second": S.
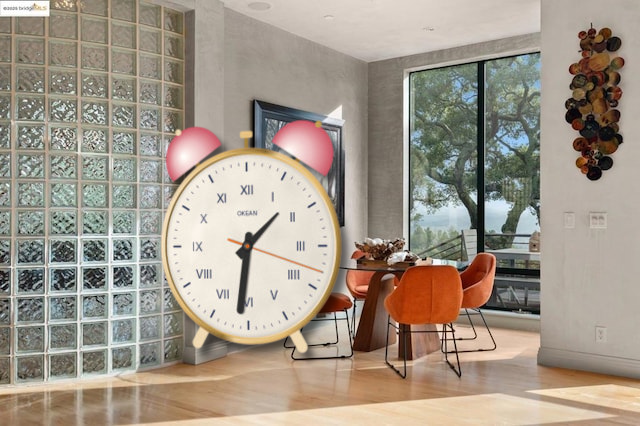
{"hour": 1, "minute": 31, "second": 18}
